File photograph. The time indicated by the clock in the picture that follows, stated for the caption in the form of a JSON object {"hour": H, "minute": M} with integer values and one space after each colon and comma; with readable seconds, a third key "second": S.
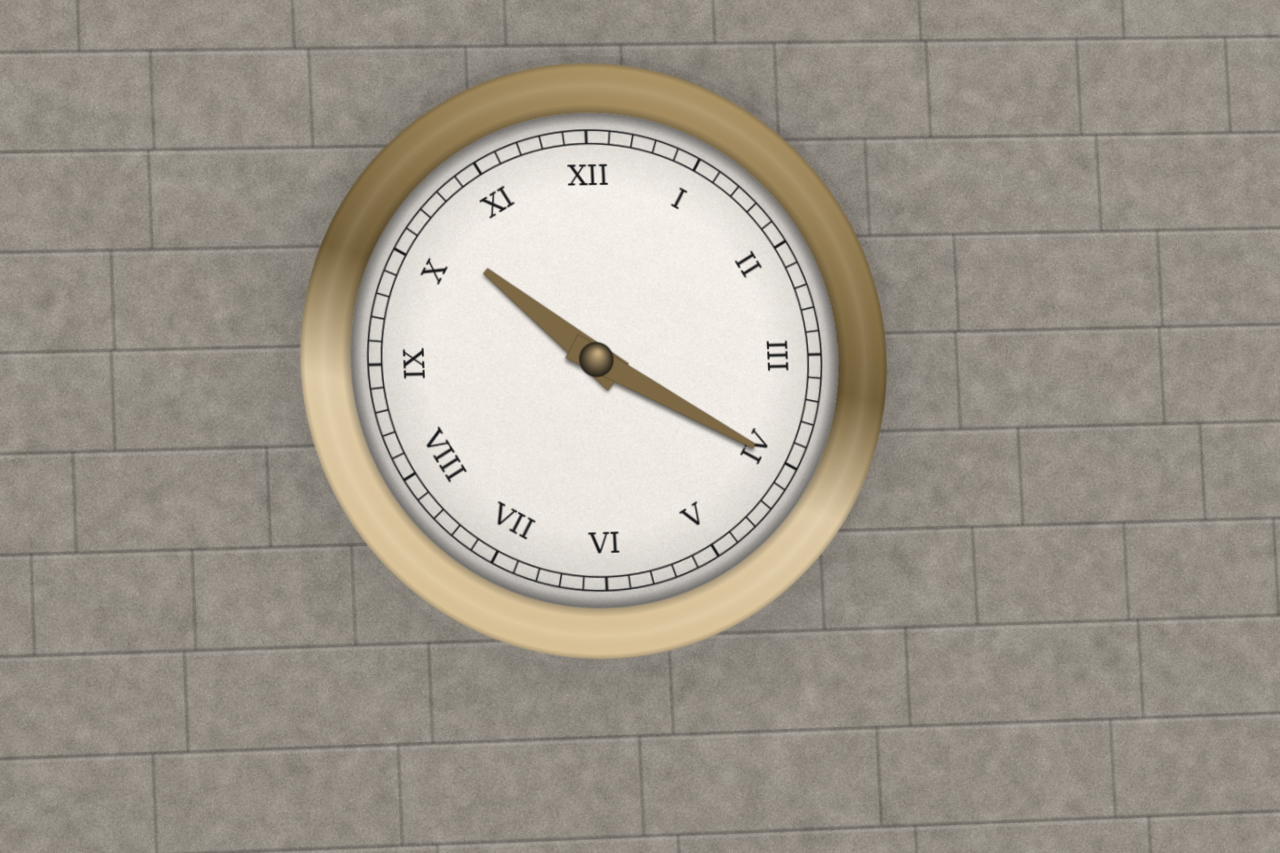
{"hour": 10, "minute": 20}
